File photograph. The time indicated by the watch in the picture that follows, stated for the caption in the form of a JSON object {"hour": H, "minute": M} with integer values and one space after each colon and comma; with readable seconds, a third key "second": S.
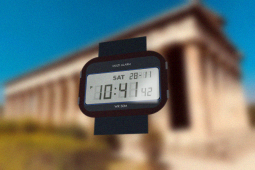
{"hour": 10, "minute": 41, "second": 42}
